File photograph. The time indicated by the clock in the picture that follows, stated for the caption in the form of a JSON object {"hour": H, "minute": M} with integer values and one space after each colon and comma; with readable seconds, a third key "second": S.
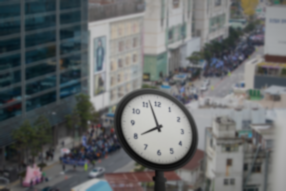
{"hour": 7, "minute": 57}
